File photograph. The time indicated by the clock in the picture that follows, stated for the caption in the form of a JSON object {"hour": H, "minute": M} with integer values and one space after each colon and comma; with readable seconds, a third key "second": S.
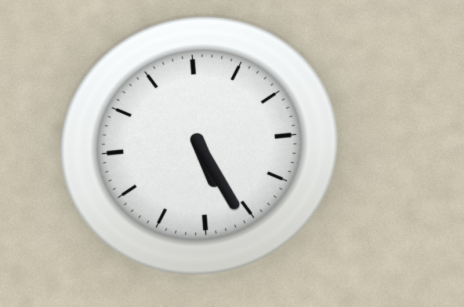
{"hour": 5, "minute": 26}
